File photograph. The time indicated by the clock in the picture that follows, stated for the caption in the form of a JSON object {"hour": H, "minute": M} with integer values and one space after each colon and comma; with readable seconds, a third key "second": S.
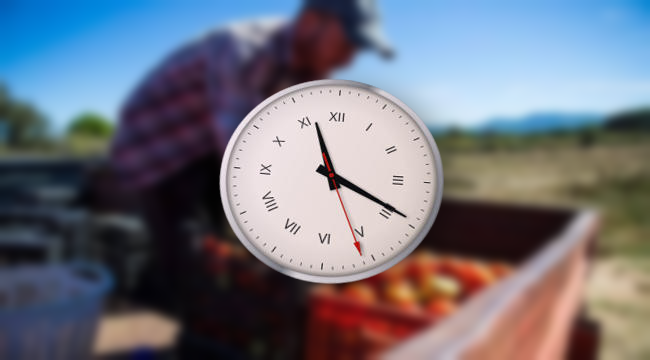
{"hour": 11, "minute": 19, "second": 26}
